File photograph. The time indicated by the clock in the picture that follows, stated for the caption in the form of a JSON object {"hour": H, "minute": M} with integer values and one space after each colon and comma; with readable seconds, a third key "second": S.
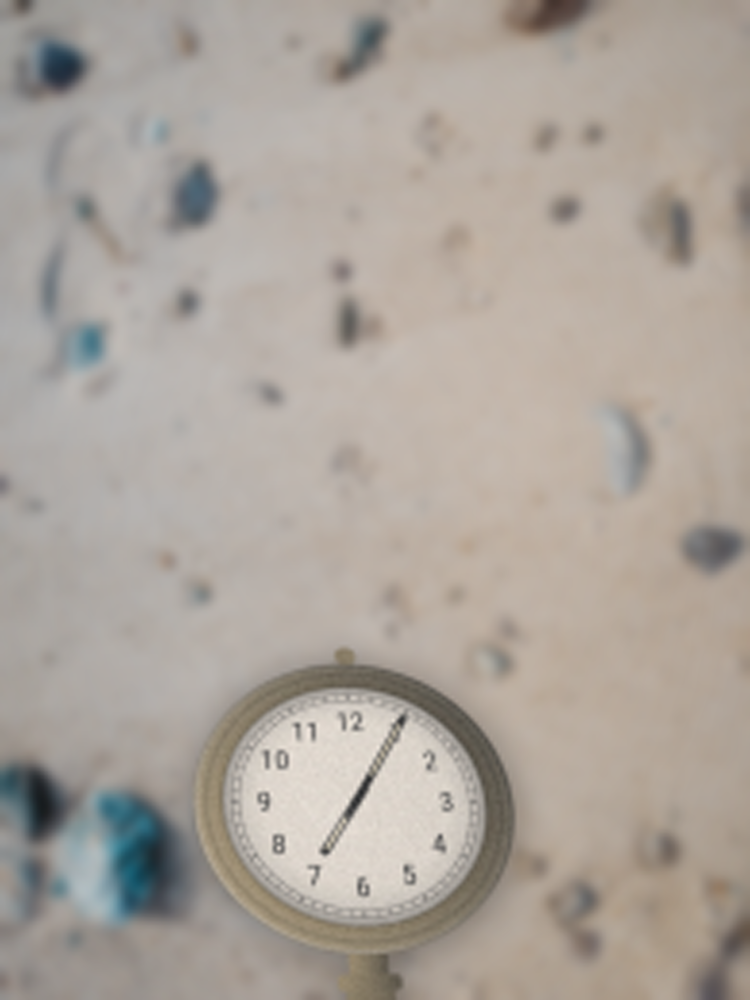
{"hour": 7, "minute": 5}
